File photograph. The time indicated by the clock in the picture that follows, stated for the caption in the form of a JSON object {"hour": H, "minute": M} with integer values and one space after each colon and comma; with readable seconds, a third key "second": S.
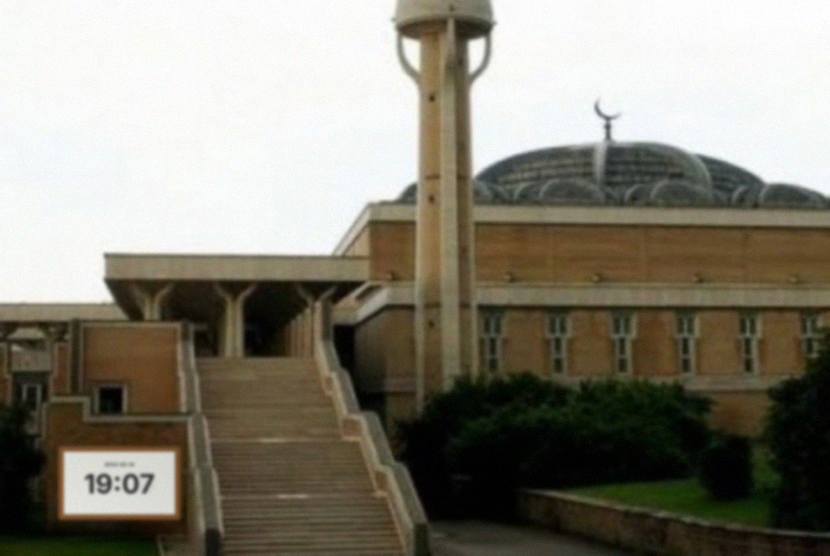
{"hour": 19, "minute": 7}
